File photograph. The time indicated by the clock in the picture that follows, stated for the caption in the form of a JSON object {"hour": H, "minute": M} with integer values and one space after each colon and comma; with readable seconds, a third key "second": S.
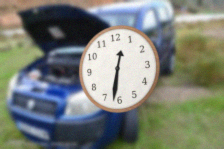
{"hour": 12, "minute": 32}
